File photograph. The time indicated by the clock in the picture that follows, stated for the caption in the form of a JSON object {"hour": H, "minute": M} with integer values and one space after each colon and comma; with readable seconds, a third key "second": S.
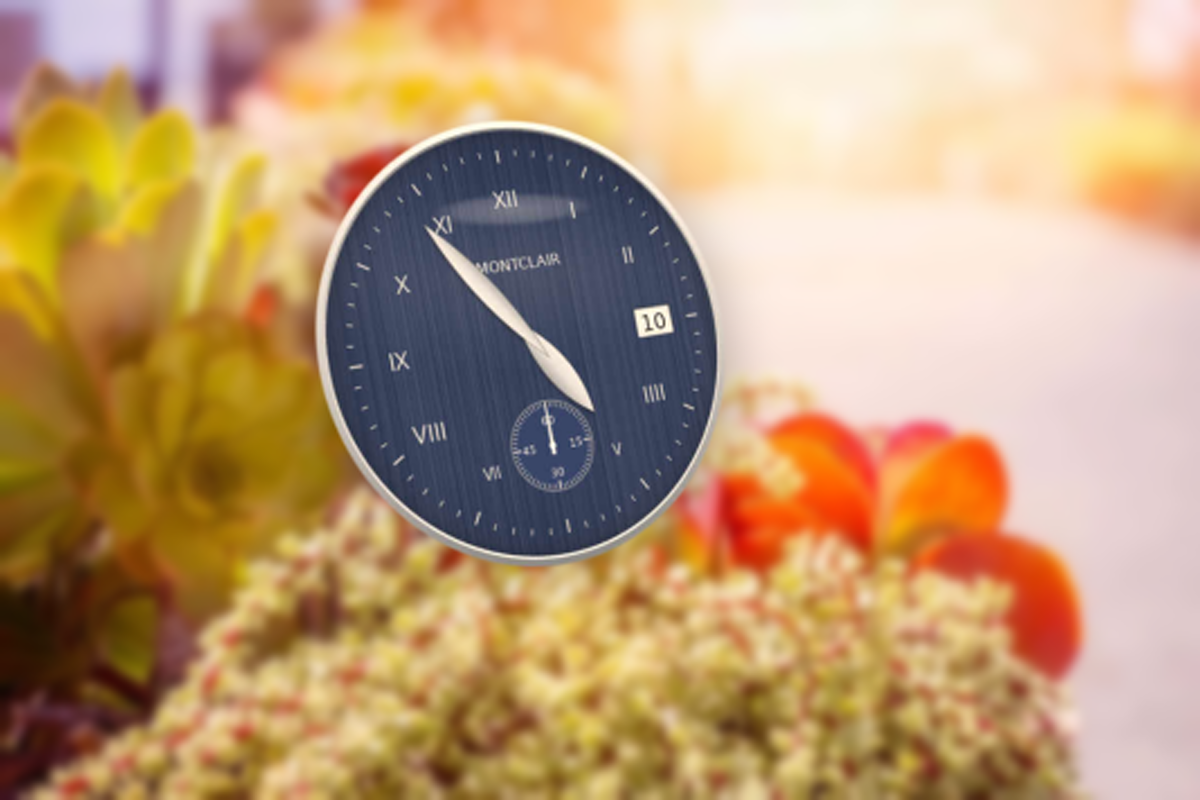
{"hour": 4, "minute": 54}
